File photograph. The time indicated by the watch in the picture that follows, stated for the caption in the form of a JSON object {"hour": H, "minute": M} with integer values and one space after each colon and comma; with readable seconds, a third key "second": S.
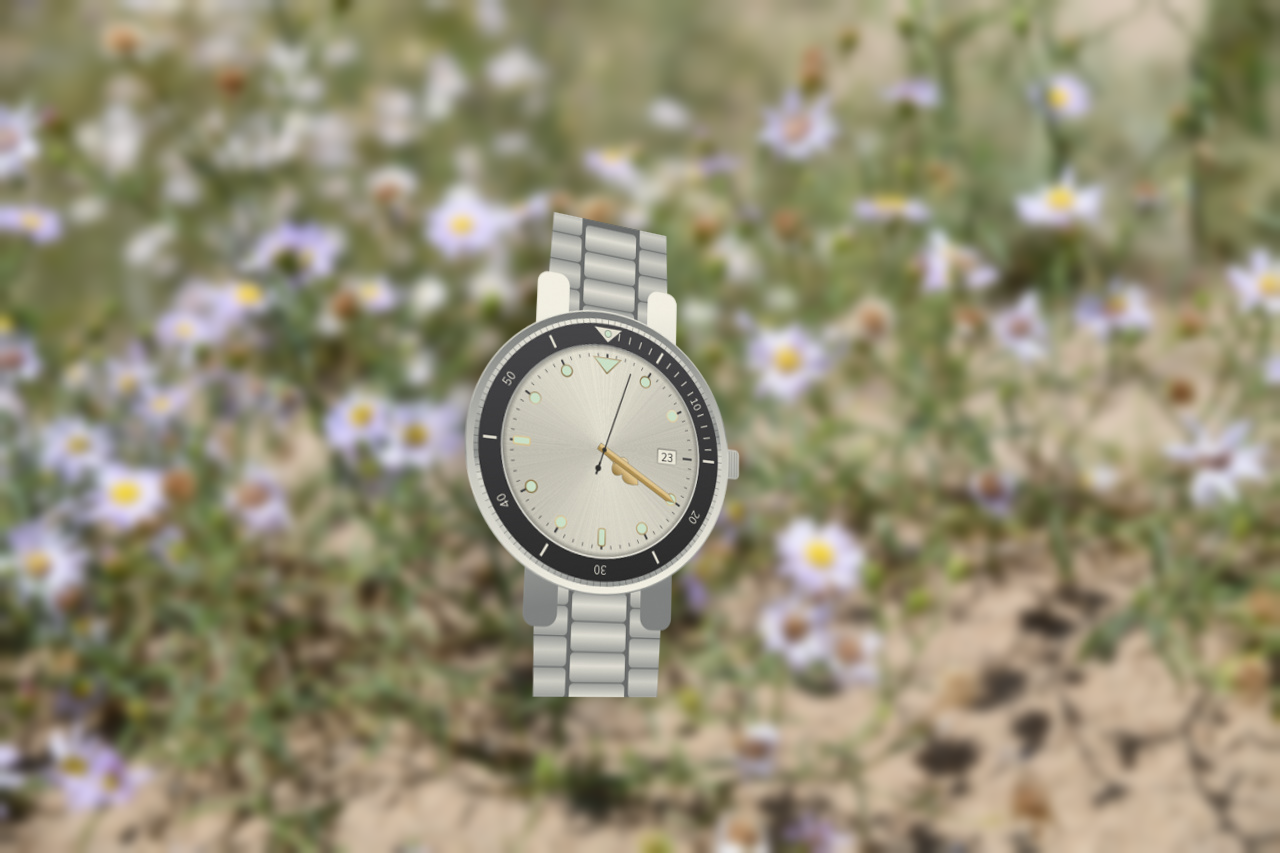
{"hour": 4, "minute": 20, "second": 3}
